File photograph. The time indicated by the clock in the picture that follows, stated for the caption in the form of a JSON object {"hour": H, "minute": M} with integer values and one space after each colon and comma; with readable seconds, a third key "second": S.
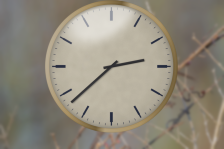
{"hour": 2, "minute": 38}
